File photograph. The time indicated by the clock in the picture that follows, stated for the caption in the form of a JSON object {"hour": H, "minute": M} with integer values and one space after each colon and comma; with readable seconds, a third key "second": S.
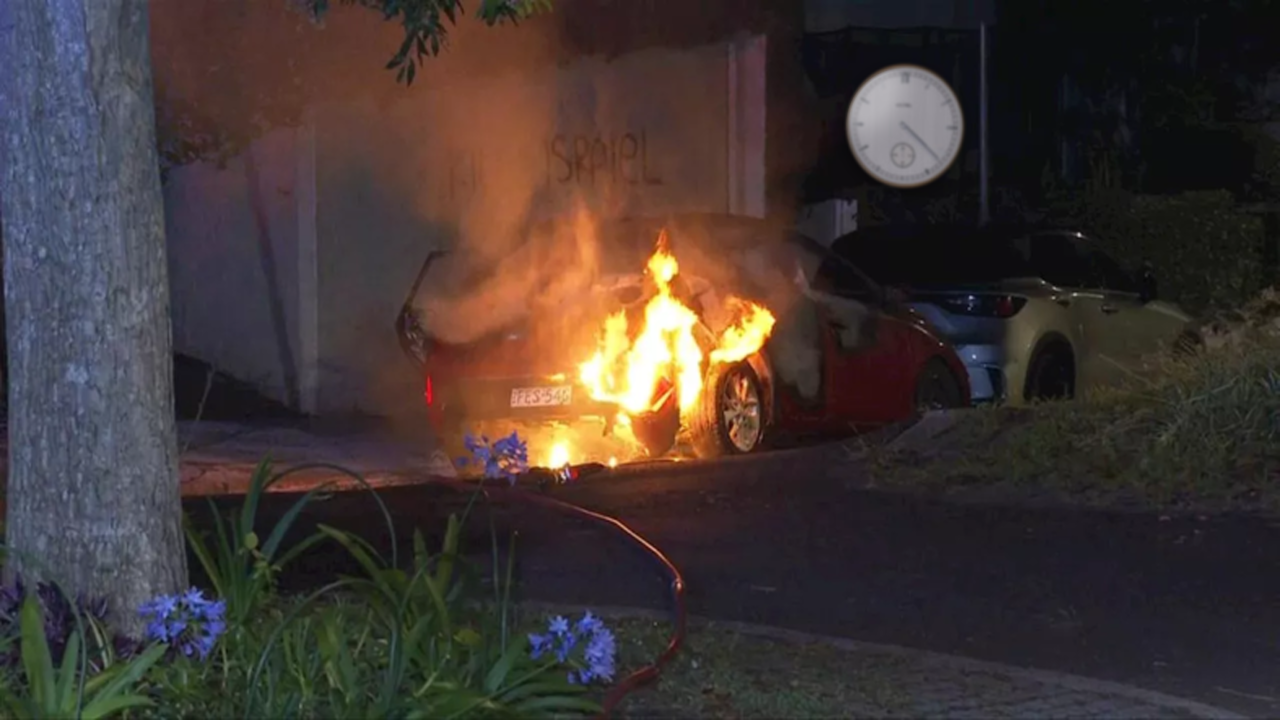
{"hour": 4, "minute": 22}
